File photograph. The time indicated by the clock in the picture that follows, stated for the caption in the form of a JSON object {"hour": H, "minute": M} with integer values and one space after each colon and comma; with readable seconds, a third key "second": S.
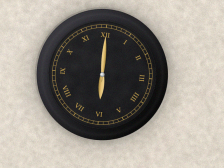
{"hour": 6, "minute": 0}
